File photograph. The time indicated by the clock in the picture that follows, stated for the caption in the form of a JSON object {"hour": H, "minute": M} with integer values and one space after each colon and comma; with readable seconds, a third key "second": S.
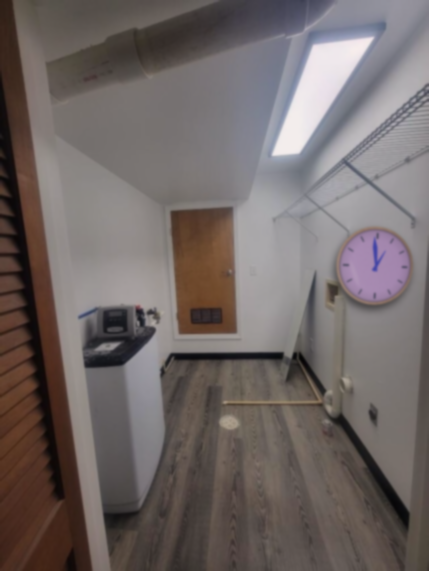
{"hour": 12, "minute": 59}
